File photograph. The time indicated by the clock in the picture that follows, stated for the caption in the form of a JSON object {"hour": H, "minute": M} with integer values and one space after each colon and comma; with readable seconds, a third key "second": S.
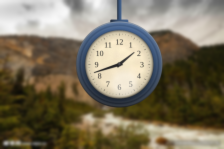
{"hour": 1, "minute": 42}
